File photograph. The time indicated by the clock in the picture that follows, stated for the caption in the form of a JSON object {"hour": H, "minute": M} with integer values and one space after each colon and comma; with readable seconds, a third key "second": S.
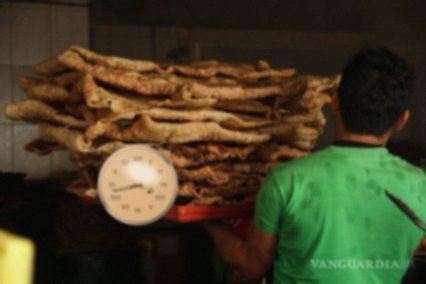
{"hour": 3, "minute": 43}
